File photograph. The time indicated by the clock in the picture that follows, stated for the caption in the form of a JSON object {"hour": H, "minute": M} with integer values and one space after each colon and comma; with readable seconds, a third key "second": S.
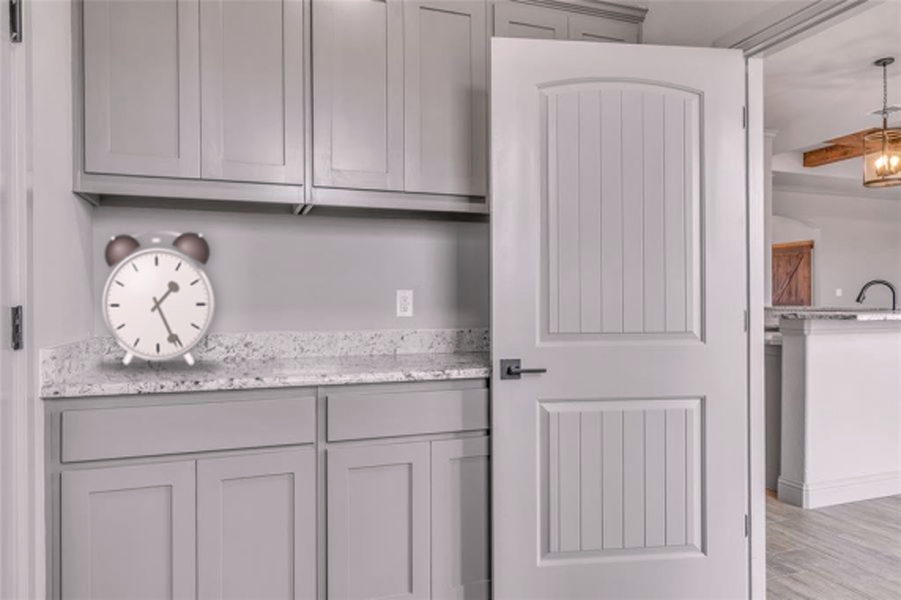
{"hour": 1, "minute": 26}
